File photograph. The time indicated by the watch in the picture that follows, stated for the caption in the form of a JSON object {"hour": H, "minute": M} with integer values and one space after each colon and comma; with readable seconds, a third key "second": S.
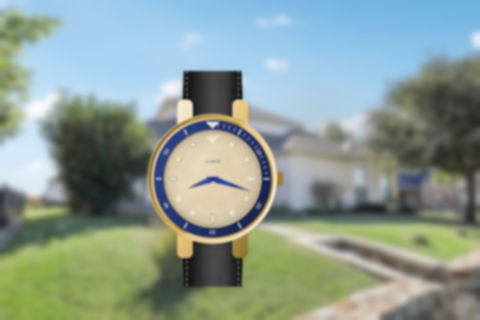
{"hour": 8, "minute": 18}
